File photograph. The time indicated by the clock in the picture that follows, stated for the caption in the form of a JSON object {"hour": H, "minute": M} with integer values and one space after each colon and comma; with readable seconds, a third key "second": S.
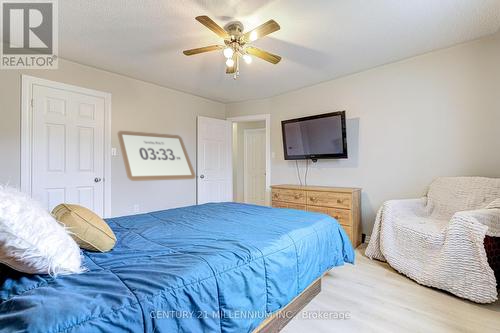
{"hour": 3, "minute": 33}
